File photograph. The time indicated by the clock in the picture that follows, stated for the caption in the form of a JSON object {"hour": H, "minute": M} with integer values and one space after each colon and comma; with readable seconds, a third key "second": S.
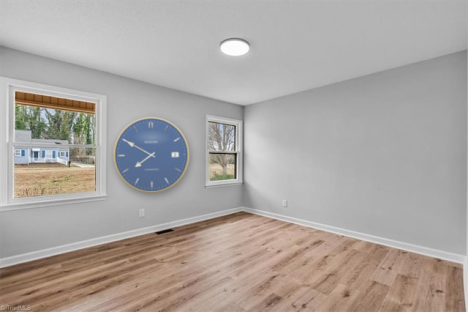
{"hour": 7, "minute": 50}
